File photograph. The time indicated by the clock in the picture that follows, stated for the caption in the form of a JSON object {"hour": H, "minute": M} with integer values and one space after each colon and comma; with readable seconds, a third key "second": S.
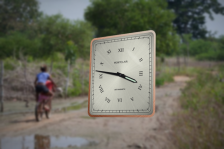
{"hour": 3, "minute": 47}
